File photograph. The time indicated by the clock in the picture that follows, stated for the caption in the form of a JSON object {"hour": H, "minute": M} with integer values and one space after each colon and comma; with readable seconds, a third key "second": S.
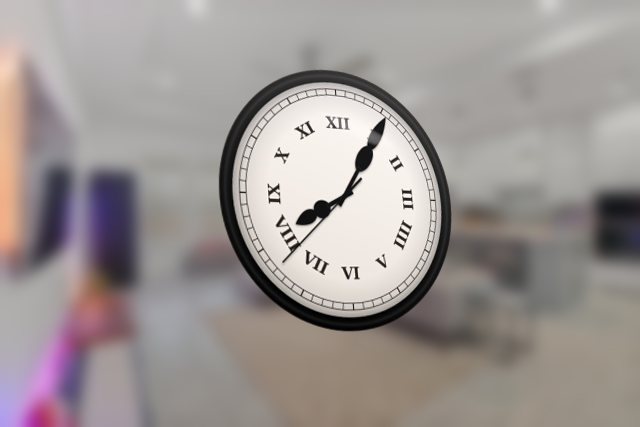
{"hour": 8, "minute": 5, "second": 38}
